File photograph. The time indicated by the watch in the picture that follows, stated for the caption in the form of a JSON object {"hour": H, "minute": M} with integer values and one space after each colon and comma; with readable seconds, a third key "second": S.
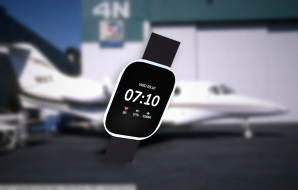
{"hour": 7, "minute": 10}
